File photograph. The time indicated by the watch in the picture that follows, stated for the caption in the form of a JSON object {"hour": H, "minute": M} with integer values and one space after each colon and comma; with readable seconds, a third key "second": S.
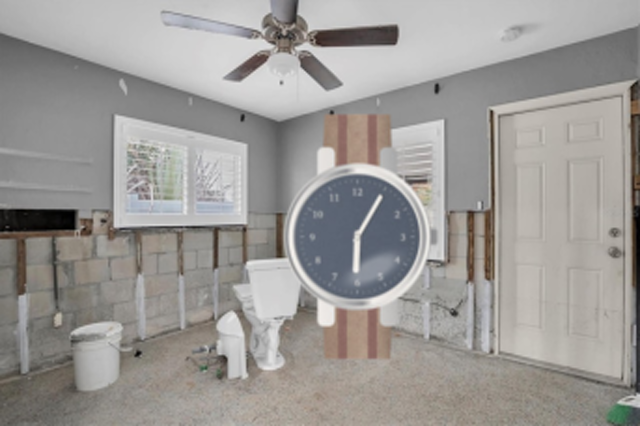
{"hour": 6, "minute": 5}
